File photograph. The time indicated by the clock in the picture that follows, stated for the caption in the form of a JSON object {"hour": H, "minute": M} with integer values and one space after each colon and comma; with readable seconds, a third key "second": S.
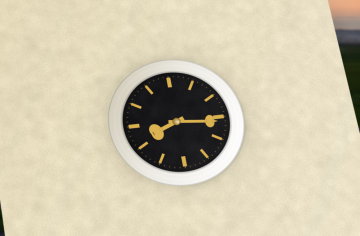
{"hour": 8, "minute": 16}
